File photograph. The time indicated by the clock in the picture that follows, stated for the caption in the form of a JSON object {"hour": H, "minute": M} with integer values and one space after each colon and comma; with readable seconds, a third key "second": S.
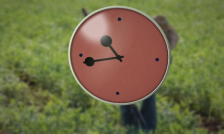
{"hour": 10, "minute": 43}
